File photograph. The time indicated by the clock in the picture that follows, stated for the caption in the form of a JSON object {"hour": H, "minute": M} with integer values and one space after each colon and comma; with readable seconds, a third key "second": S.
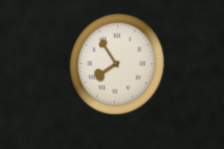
{"hour": 7, "minute": 54}
